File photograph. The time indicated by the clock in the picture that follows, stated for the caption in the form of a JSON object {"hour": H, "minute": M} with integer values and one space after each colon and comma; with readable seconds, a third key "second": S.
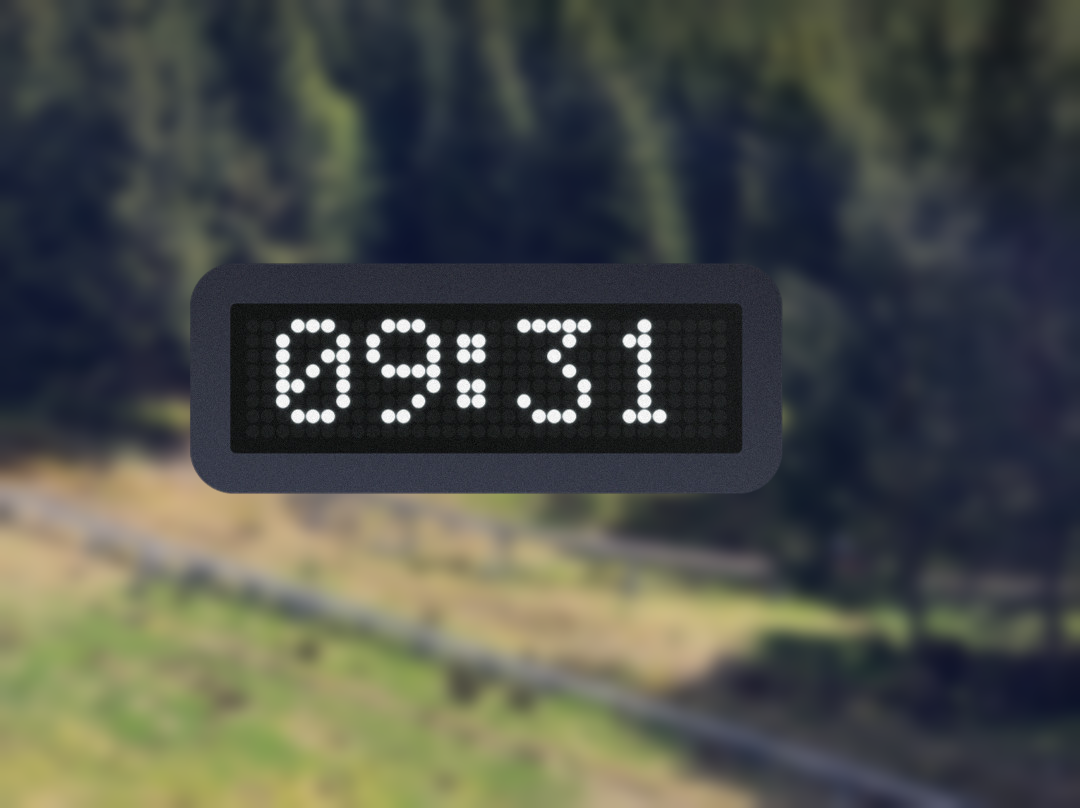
{"hour": 9, "minute": 31}
